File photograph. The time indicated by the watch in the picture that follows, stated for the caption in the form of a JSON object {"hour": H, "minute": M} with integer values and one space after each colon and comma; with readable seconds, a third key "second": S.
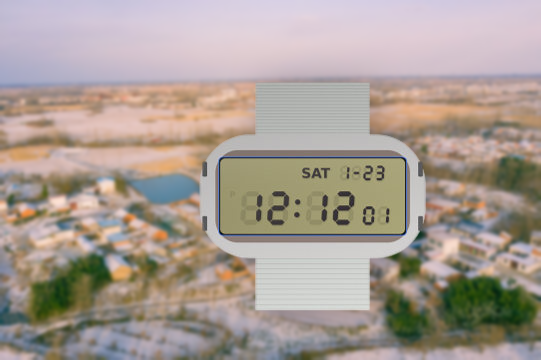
{"hour": 12, "minute": 12, "second": 1}
